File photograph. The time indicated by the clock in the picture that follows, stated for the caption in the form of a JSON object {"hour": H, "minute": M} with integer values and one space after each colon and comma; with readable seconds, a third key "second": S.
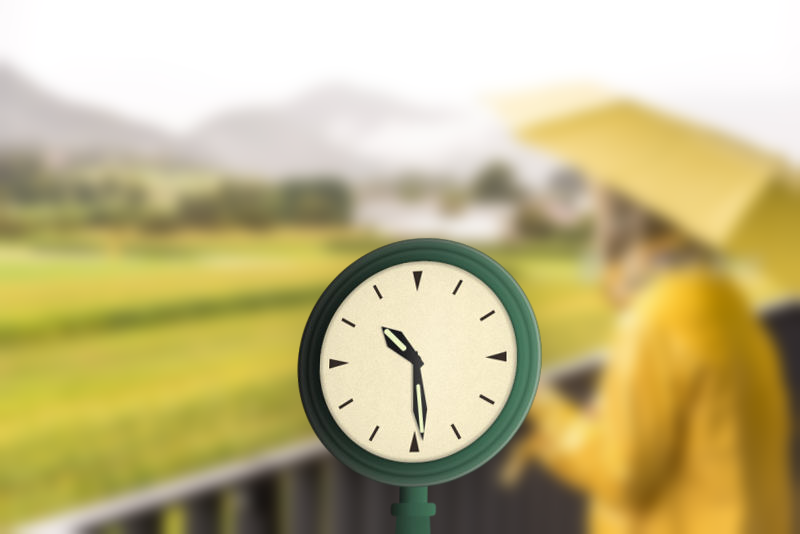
{"hour": 10, "minute": 29}
